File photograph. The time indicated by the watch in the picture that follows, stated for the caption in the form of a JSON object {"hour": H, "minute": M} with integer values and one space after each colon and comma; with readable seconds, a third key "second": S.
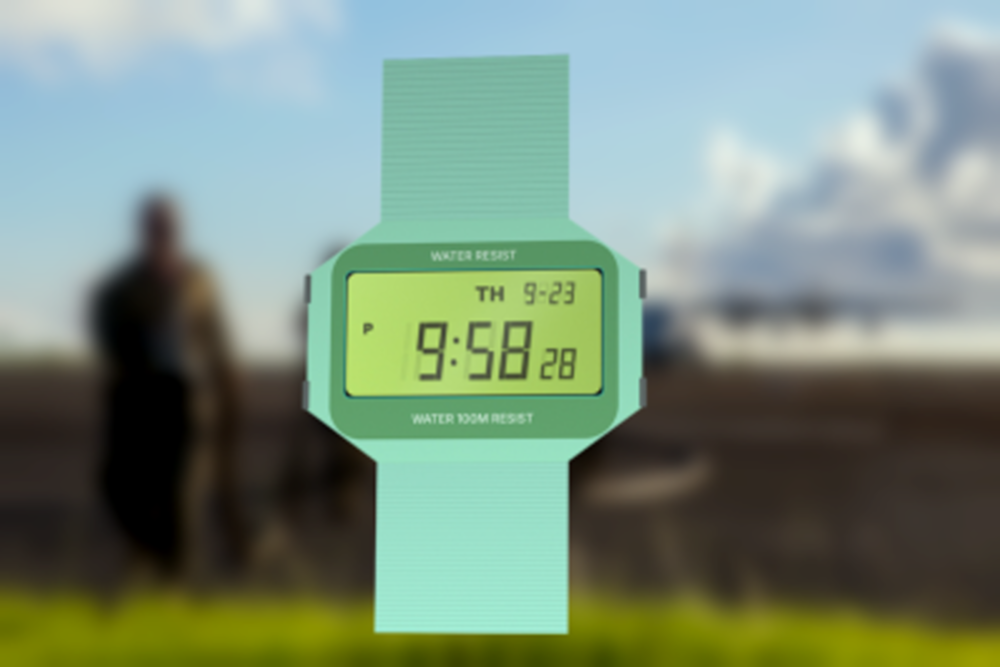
{"hour": 9, "minute": 58, "second": 28}
